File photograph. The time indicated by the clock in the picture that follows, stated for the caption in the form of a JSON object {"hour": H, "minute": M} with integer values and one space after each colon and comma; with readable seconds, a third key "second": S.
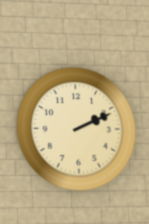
{"hour": 2, "minute": 11}
